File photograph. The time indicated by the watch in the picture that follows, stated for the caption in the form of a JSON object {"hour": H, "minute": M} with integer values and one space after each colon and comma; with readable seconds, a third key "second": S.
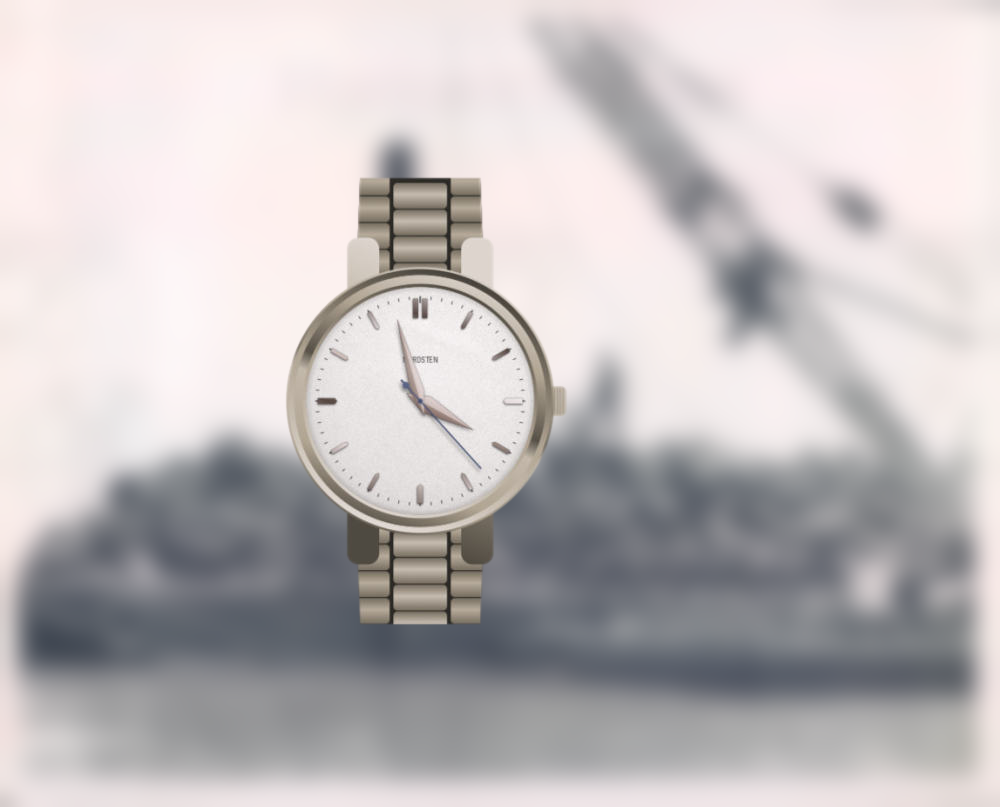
{"hour": 3, "minute": 57, "second": 23}
